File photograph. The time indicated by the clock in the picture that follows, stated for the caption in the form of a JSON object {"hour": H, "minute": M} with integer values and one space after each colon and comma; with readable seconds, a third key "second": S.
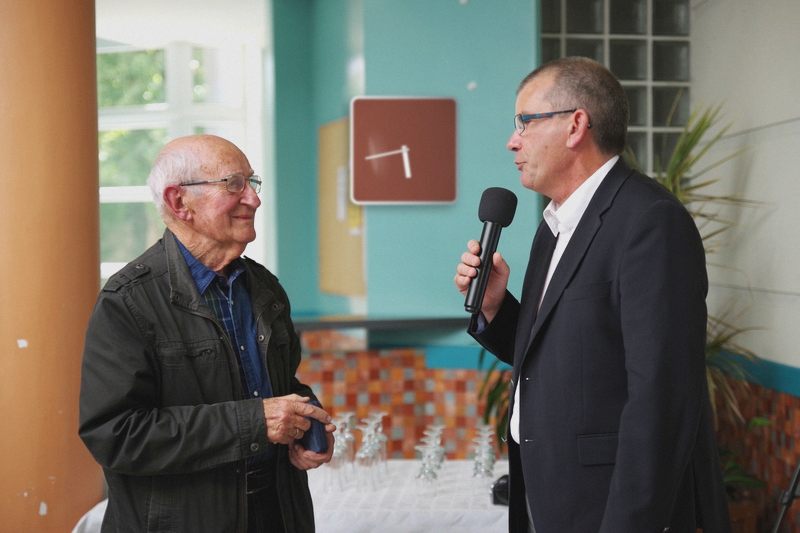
{"hour": 5, "minute": 43}
